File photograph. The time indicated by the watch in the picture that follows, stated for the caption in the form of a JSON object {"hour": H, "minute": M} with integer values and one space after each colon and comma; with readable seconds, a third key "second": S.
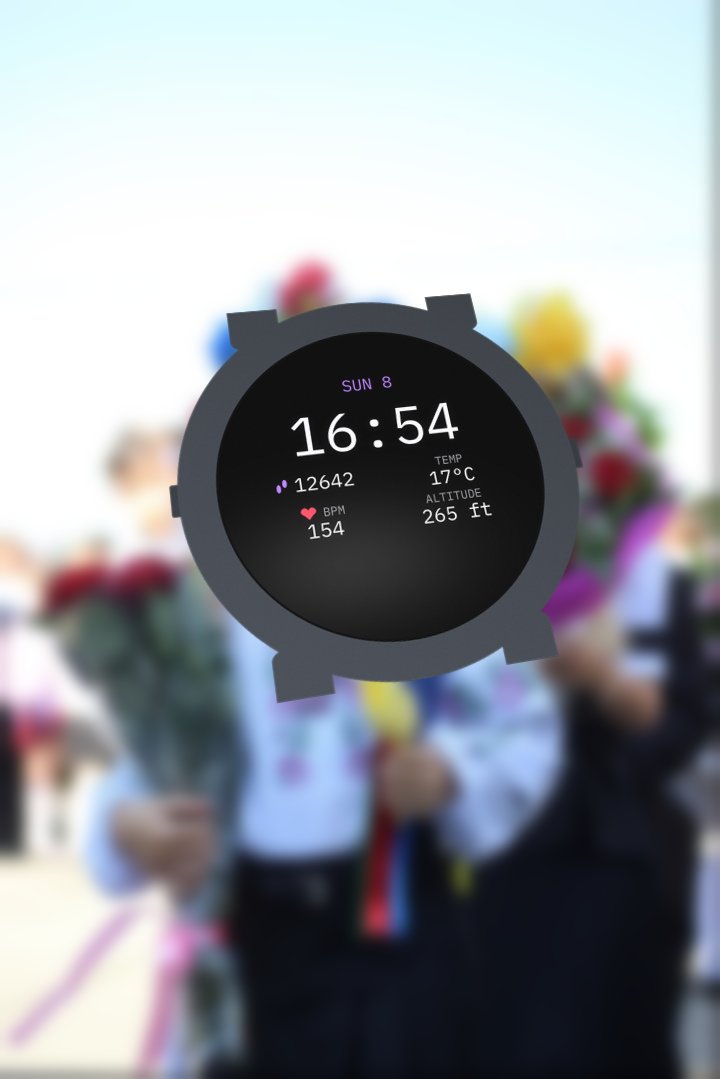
{"hour": 16, "minute": 54}
